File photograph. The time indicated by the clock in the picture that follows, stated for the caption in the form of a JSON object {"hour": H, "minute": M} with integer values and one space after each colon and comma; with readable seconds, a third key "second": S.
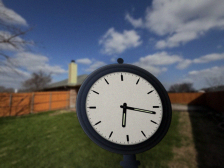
{"hour": 6, "minute": 17}
